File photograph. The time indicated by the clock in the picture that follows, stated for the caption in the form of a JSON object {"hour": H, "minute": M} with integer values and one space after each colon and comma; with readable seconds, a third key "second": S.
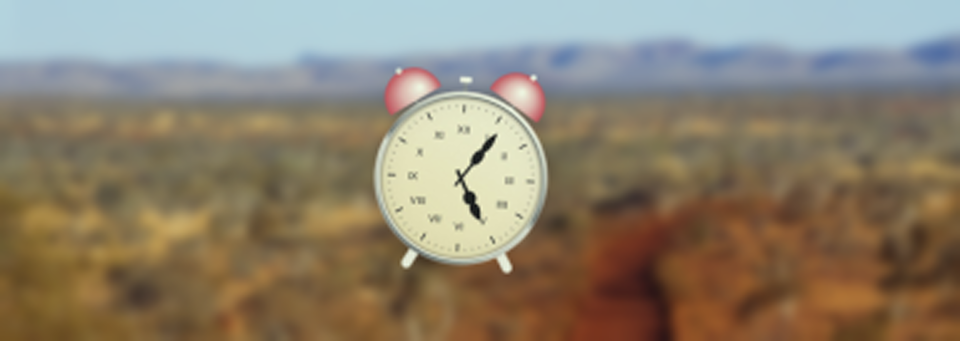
{"hour": 5, "minute": 6}
